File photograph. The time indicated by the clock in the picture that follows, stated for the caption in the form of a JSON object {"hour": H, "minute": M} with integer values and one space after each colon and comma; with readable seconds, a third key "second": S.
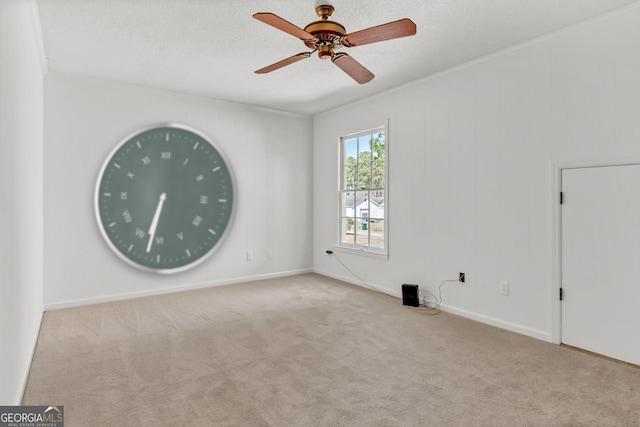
{"hour": 6, "minute": 32}
